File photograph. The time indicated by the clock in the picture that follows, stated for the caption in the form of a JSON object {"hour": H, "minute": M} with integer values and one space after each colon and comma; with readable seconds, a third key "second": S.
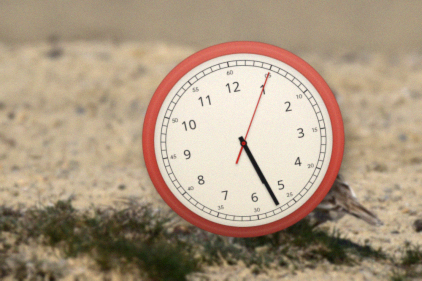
{"hour": 5, "minute": 27, "second": 5}
